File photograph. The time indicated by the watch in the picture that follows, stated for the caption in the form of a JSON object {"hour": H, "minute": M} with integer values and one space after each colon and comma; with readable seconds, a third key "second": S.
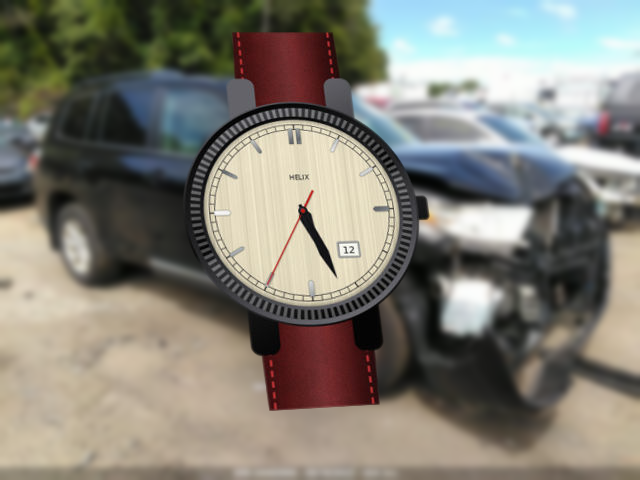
{"hour": 5, "minute": 26, "second": 35}
